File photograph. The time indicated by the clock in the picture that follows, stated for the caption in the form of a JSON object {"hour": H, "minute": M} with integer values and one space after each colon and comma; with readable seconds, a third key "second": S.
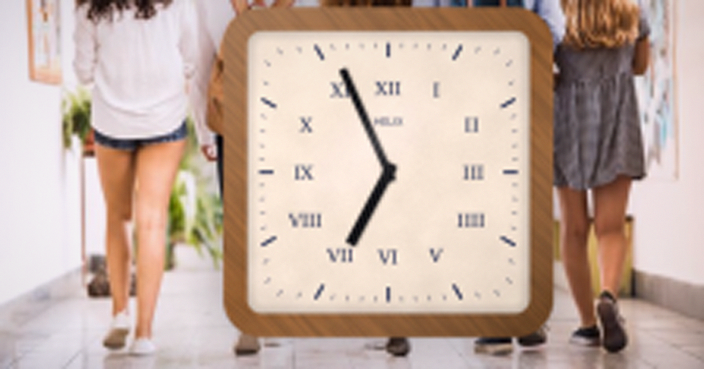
{"hour": 6, "minute": 56}
